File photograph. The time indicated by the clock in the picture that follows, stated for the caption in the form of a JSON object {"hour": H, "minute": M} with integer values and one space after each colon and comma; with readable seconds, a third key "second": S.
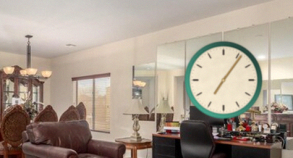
{"hour": 7, "minute": 6}
